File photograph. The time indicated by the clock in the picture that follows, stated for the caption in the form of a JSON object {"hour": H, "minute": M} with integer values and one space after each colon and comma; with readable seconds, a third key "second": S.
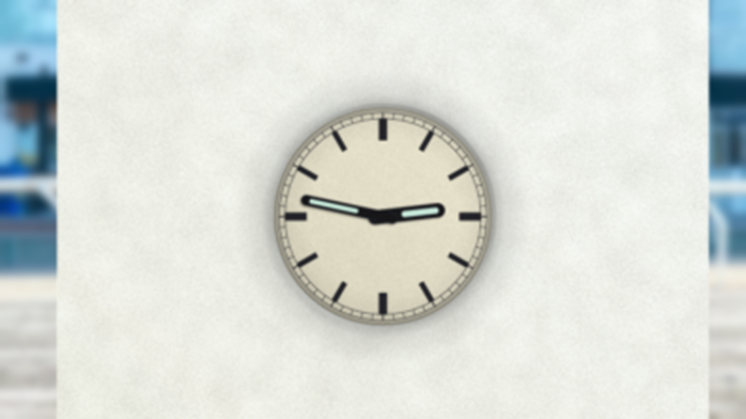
{"hour": 2, "minute": 47}
